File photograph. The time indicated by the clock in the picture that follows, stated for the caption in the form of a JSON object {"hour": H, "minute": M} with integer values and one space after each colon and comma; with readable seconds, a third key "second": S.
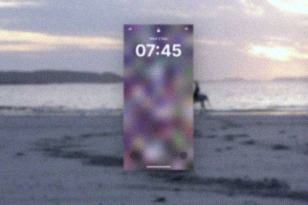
{"hour": 7, "minute": 45}
